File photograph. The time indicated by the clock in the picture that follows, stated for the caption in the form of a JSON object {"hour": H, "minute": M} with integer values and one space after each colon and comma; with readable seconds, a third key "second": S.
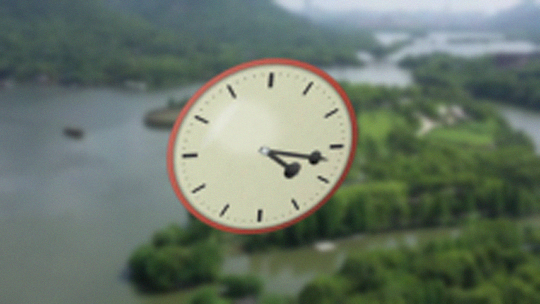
{"hour": 4, "minute": 17}
